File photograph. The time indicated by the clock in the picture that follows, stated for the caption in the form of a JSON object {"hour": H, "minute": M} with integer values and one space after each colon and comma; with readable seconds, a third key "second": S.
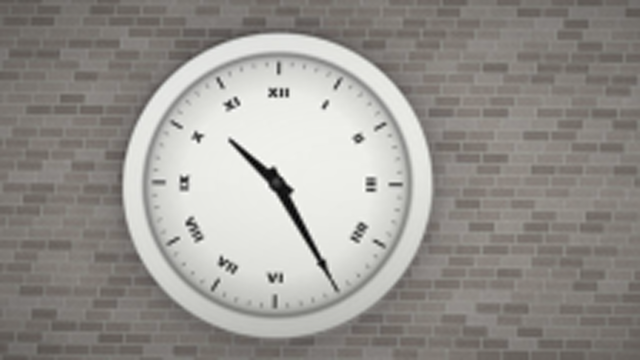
{"hour": 10, "minute": 25}
